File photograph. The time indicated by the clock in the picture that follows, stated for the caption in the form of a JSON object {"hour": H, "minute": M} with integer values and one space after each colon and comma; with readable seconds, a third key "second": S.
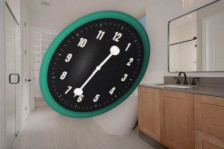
{"hour": 12, "minute": 32}
